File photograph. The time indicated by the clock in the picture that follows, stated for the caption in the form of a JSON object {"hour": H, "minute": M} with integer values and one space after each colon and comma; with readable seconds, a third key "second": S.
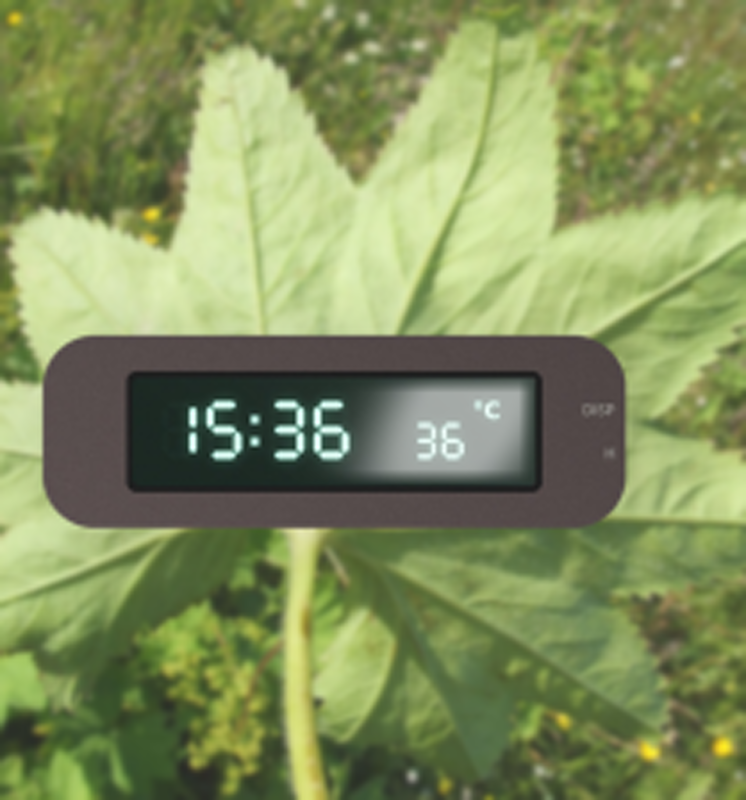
{"hour": 15, "minute": 36}
